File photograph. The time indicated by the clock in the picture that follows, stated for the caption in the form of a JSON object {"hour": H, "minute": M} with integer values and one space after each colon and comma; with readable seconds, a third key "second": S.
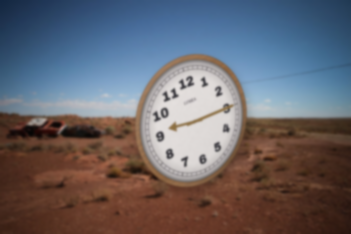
{"hour": 9, "minute": 15}
